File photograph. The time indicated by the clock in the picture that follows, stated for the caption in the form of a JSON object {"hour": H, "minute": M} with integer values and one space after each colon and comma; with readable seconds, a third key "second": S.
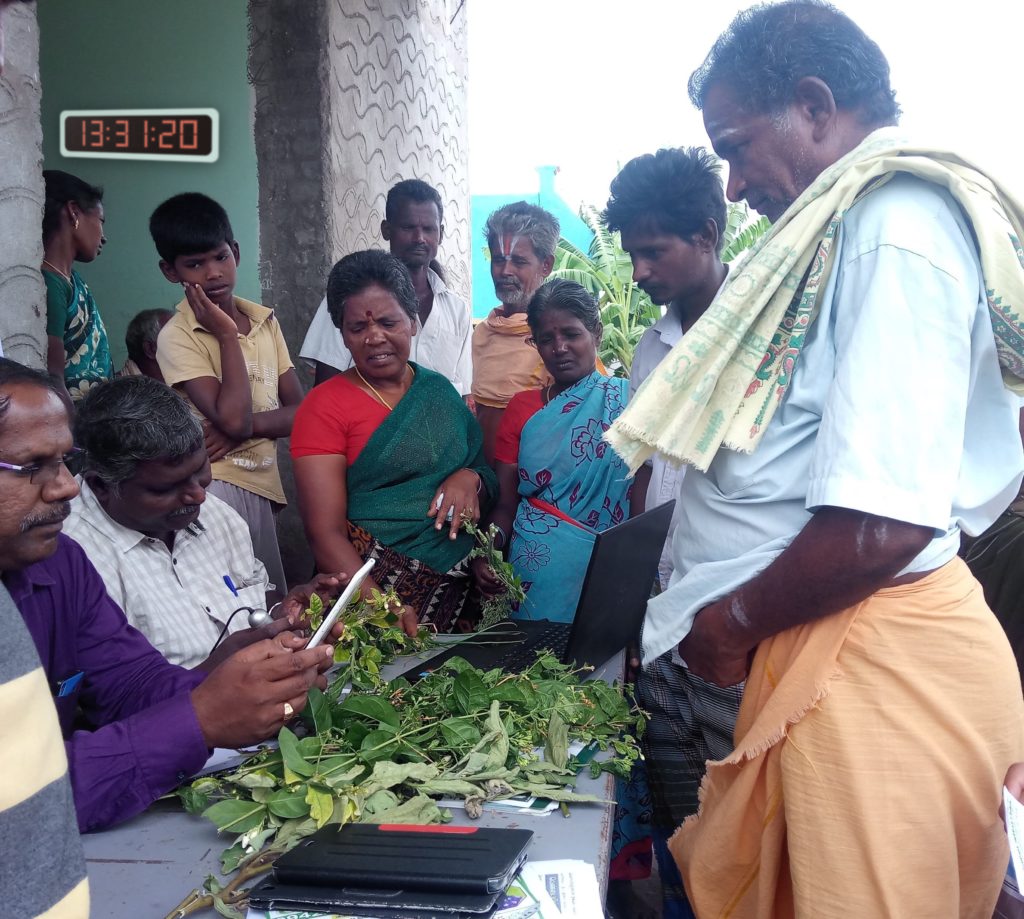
{"hour": 13, "minute": 31, "second": 20}
